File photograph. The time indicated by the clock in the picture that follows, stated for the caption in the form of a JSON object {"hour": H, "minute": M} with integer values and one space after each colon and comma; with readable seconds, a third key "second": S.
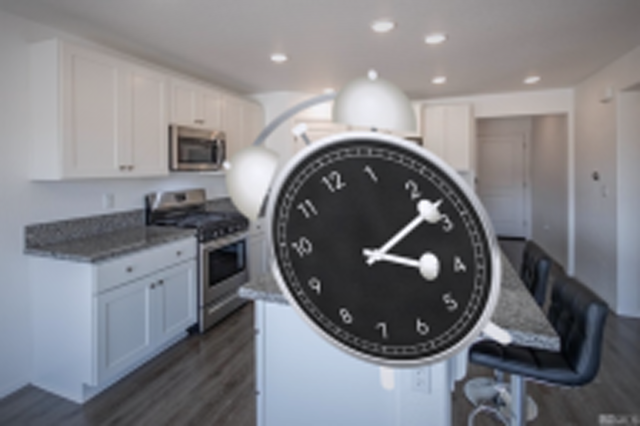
{"hour": 4, "minute": 13}
